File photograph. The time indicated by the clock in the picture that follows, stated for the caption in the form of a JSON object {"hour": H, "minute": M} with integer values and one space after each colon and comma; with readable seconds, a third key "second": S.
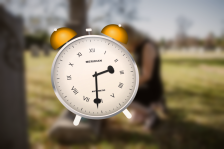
{"hour": 2, "minute": 31}
